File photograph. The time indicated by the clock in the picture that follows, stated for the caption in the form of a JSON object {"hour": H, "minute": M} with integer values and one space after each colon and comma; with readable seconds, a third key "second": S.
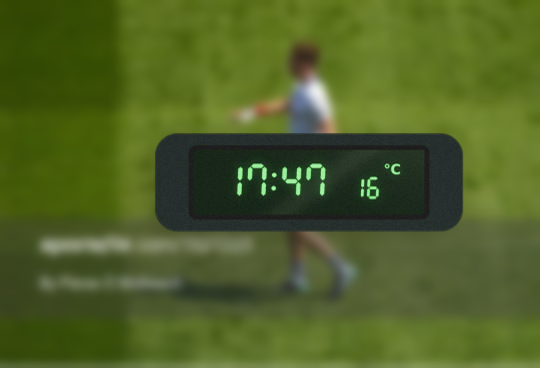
{"hour": 17, "minute": 47}
